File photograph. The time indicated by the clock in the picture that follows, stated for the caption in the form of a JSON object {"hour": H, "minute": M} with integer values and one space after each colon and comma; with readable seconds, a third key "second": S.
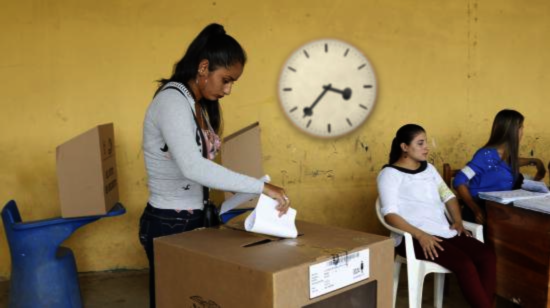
{"hour": 3, "minute": 37}
